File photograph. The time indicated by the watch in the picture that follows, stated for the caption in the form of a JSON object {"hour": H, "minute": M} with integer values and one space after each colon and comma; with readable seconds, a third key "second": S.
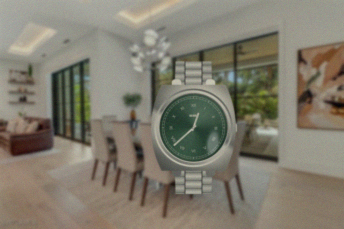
{"hour": 12, "minute": 38}
